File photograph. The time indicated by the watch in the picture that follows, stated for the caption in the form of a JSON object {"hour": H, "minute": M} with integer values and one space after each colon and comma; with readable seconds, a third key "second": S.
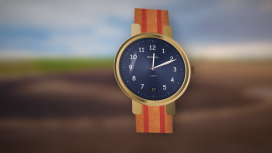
{"hour": 12, "minute": 11}
